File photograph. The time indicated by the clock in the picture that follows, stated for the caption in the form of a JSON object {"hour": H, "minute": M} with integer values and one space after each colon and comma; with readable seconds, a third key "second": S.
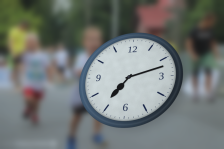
{"hour": 7, "minute": 12}
